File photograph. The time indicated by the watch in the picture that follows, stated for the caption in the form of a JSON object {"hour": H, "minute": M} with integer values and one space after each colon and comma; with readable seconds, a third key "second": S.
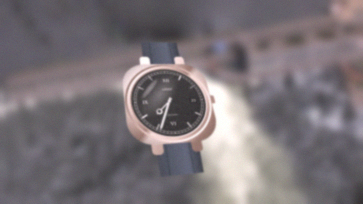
{"hour": 7, "minute": 34}
